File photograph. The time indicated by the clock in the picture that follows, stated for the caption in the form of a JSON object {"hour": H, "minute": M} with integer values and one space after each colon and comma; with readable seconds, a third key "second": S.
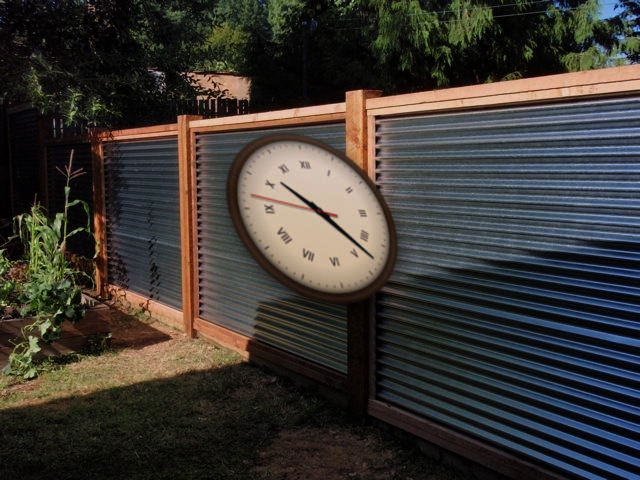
{"hour": 10, "minute": 22, "second": 47}
